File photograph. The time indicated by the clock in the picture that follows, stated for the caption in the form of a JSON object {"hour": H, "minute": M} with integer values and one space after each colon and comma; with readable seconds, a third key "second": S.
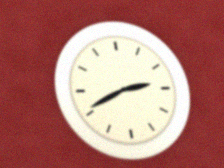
{"hour": 2, "minute": 41}
